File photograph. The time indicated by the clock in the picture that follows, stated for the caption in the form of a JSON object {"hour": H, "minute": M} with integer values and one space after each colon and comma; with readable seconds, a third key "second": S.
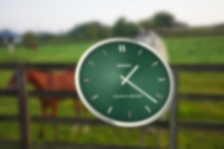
{"hour": 1, "minute": 22}
